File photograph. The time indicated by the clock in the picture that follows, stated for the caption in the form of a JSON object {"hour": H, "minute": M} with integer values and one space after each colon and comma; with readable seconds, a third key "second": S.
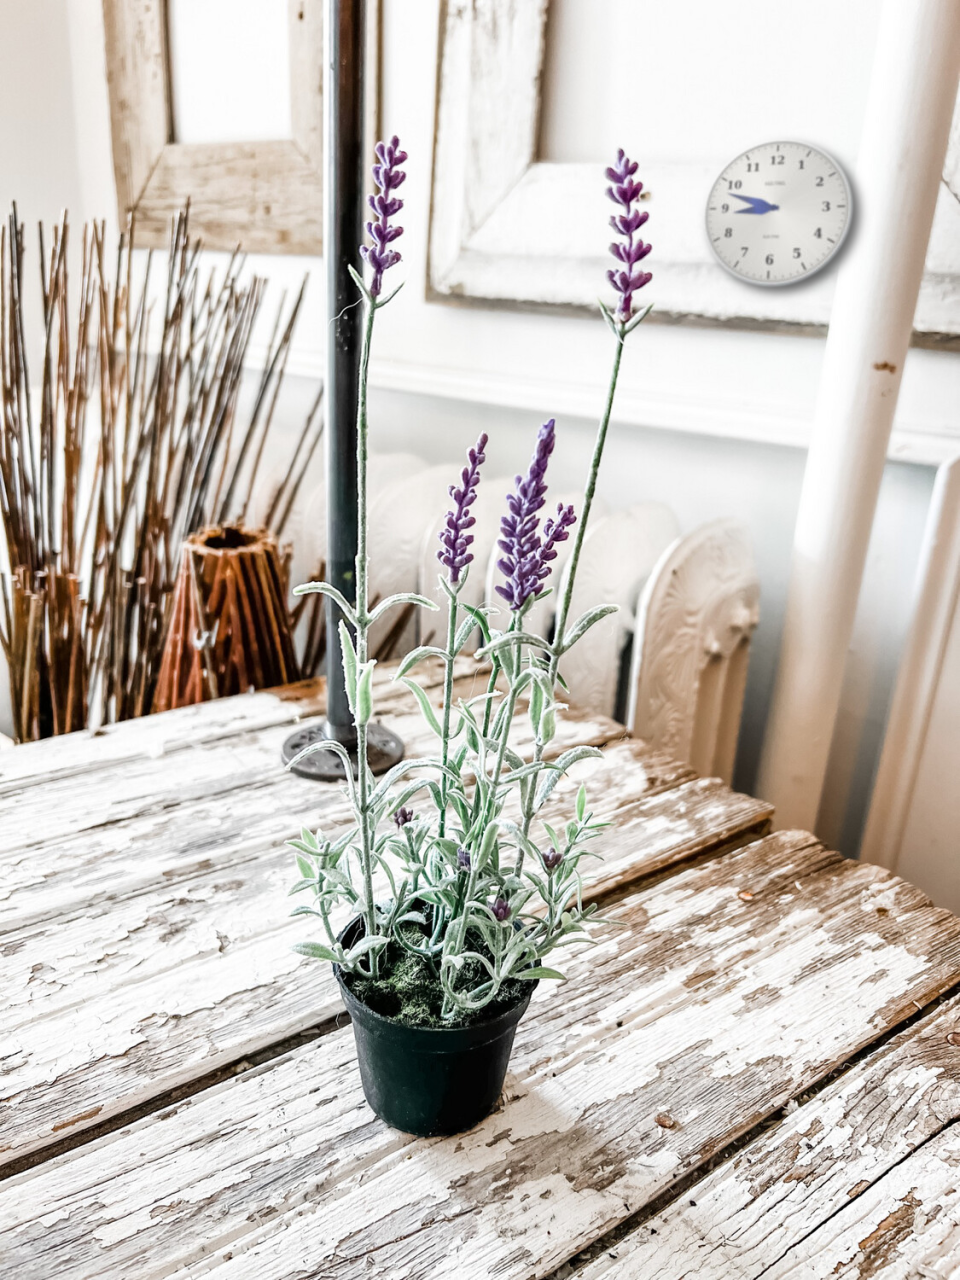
{"hour": 8, "minute": 48}
